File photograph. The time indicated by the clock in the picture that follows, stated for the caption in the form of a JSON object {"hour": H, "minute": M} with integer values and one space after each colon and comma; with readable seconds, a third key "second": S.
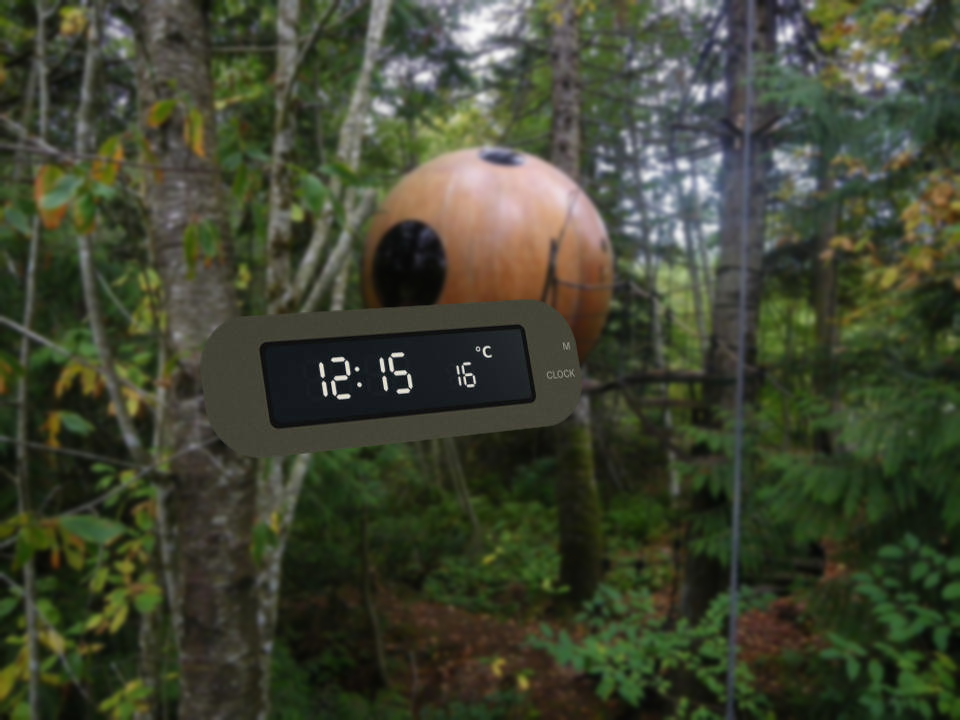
{"hour": 12, "minute": 15}
